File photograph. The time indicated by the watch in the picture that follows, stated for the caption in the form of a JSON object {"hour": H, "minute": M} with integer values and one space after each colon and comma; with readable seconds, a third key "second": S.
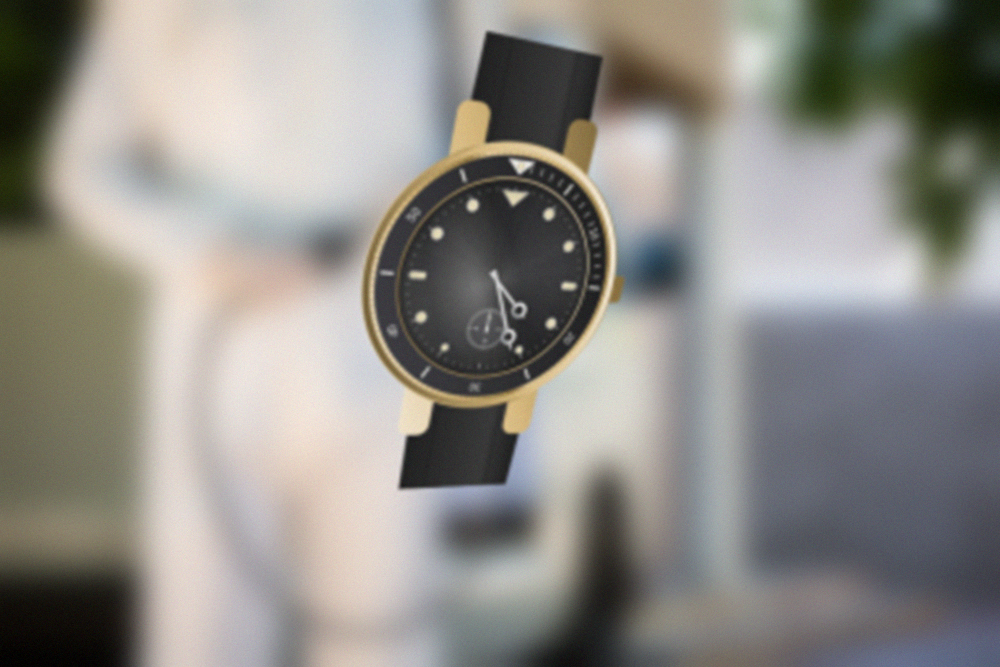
{"hour": 4, "minute": 26}
